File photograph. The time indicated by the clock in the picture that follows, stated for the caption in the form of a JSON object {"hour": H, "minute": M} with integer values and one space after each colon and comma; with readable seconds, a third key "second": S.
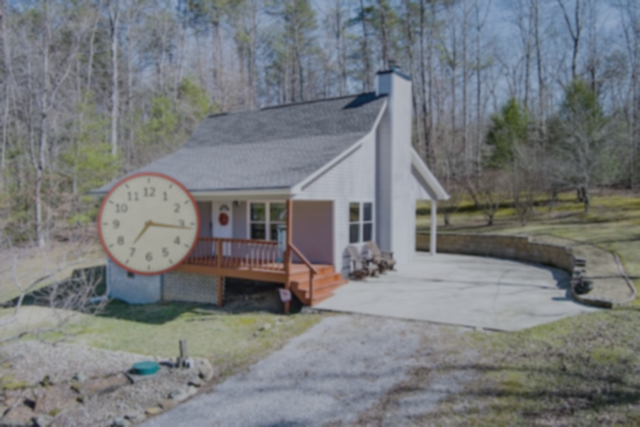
{"hour": 7, "minute": 16}
